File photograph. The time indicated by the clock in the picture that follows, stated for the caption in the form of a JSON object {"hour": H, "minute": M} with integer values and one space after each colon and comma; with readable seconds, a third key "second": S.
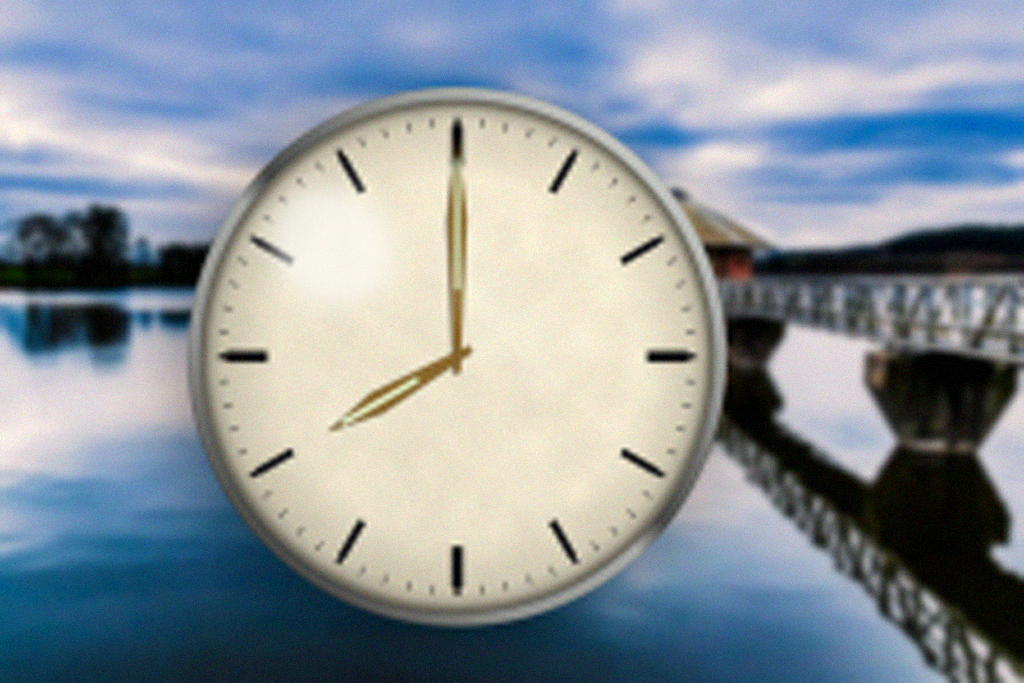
{"hour": 8, "minute": 0}
